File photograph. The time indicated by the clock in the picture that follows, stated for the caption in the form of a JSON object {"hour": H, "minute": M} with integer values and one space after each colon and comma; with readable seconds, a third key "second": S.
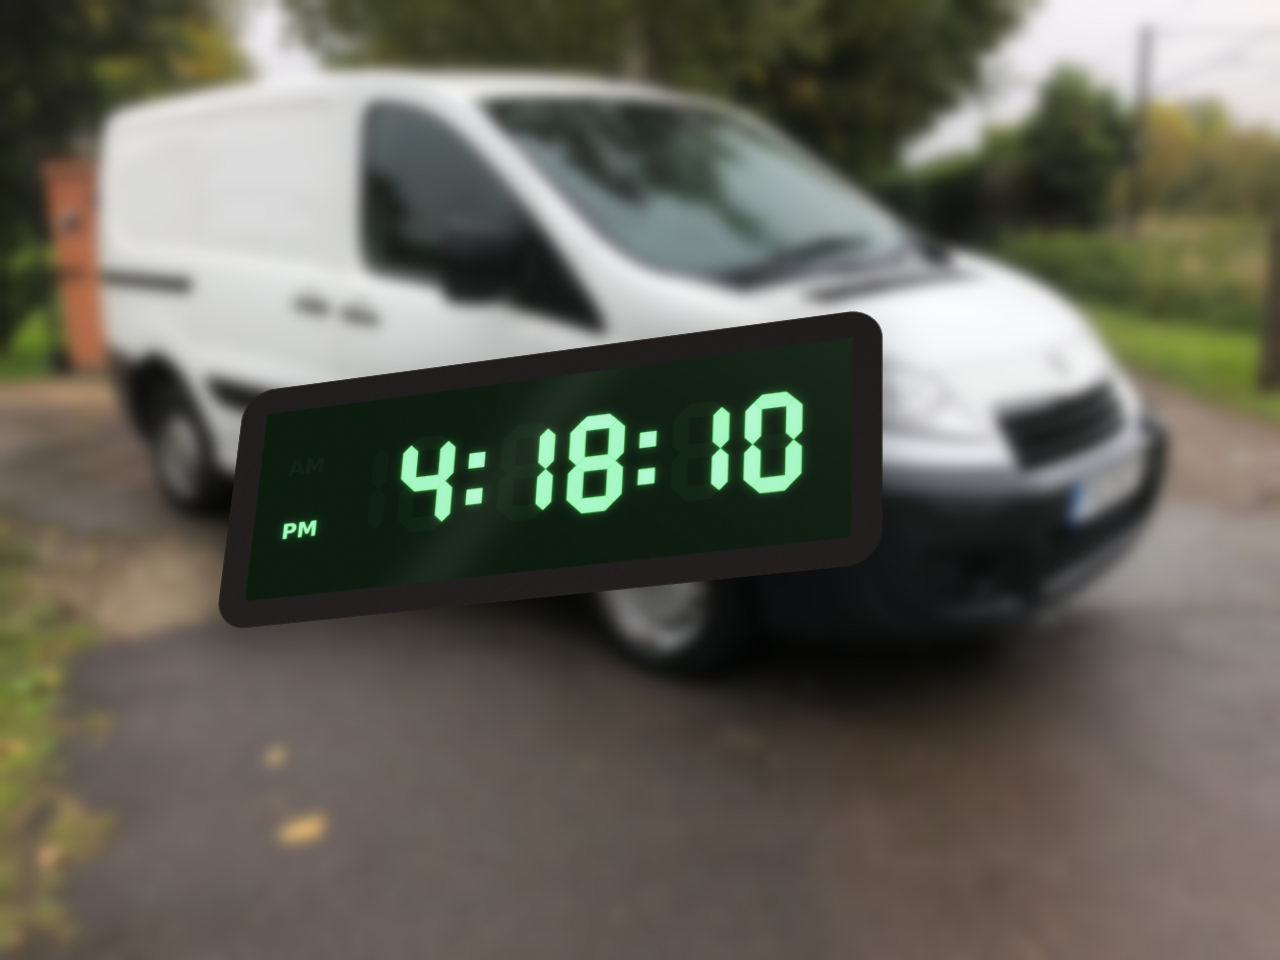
{"hour": 4, "minute": 18, "second": 10}
